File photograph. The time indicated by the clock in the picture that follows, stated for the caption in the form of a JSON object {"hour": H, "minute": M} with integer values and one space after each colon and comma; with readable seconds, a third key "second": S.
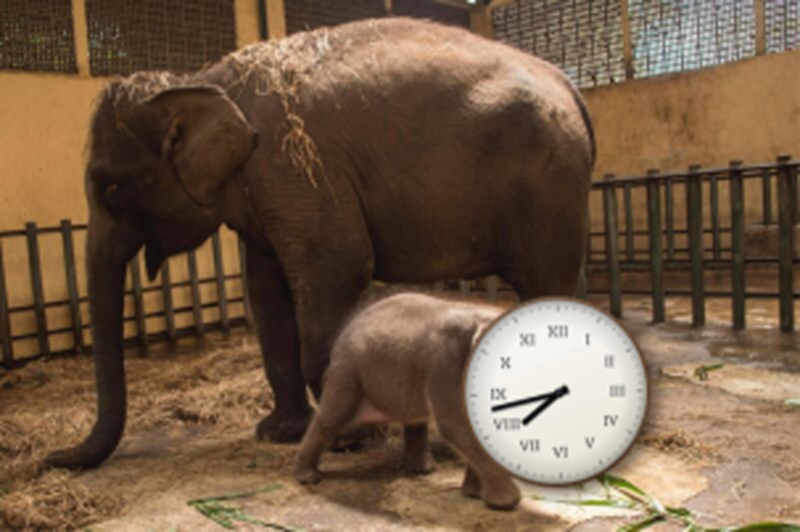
{"hour": 7, "minute": 43}
